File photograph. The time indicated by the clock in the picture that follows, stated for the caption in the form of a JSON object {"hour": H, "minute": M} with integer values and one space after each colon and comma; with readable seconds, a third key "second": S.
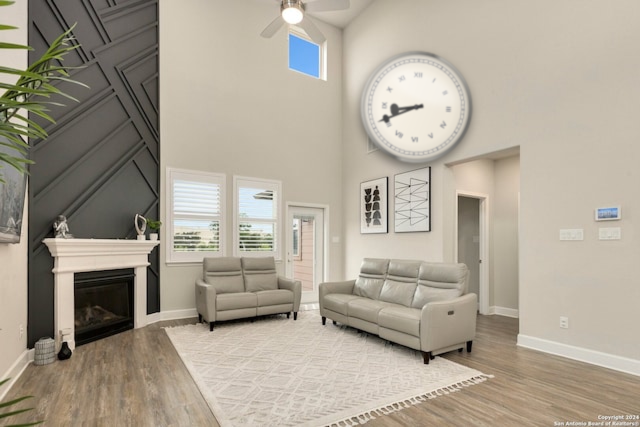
{"hour": 8, "minute": 41}
